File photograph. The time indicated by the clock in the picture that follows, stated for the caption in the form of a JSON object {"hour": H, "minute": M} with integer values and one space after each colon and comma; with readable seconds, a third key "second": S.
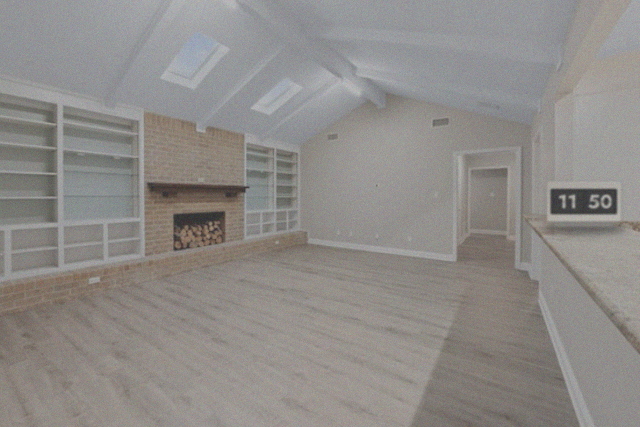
{"hour": 11, "minute": 50}
